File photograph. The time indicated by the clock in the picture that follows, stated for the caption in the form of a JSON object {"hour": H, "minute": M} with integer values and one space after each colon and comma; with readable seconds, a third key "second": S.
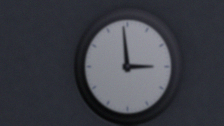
{"hour": 2, "minute": 59}
